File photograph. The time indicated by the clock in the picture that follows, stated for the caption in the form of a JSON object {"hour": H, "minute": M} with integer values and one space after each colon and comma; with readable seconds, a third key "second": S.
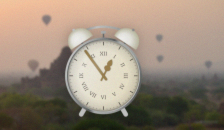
{"hour": 12, "minute": 54}
